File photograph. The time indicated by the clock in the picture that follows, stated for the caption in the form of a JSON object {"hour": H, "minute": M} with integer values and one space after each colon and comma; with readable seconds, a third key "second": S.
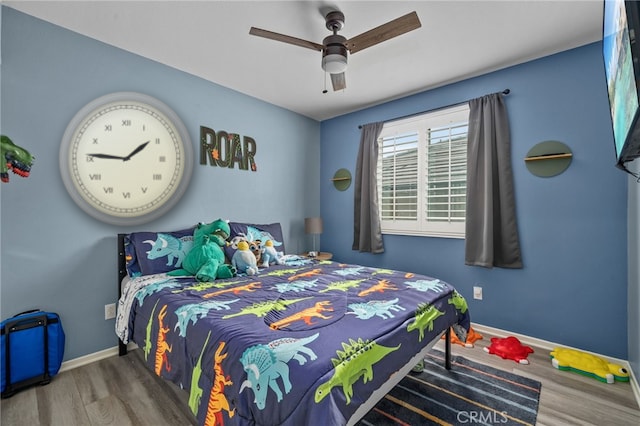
{"hour": 1, "minute": 46}
